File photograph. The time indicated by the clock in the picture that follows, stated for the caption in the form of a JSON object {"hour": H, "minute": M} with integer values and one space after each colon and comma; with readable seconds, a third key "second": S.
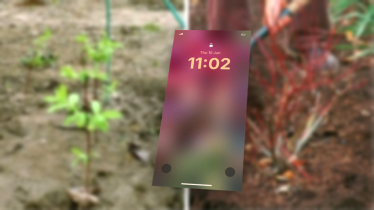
{"hour": 11, "minute": 2}
